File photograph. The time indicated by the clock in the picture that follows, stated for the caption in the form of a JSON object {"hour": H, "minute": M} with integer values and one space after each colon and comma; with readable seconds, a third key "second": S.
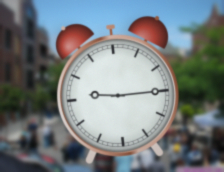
{"hour": 9, "minute": 15}
